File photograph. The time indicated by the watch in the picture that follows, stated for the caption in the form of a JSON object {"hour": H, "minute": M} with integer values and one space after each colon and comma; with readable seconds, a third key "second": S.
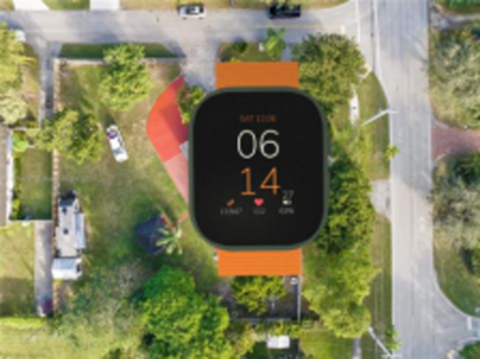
{"hour": 6, "minute": 14}
